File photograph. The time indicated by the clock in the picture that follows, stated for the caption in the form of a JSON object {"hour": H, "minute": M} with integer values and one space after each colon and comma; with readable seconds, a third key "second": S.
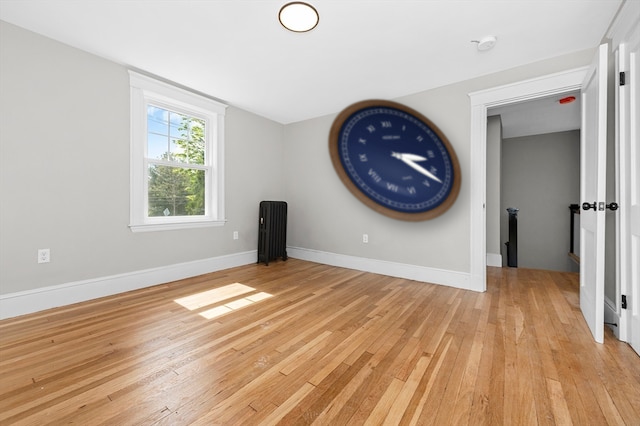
{"hour": 3, "minute": 22}
